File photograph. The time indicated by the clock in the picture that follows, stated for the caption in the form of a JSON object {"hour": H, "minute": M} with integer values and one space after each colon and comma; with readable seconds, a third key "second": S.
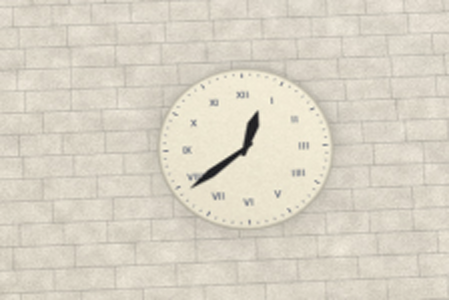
{"hour": 12, "minute": 39}
